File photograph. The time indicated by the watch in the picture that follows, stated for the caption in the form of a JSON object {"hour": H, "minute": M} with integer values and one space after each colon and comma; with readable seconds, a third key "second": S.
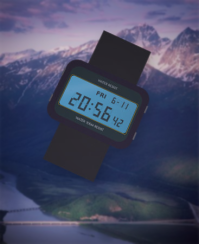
{"hour": 20, "minute": 56, "second": 42}
